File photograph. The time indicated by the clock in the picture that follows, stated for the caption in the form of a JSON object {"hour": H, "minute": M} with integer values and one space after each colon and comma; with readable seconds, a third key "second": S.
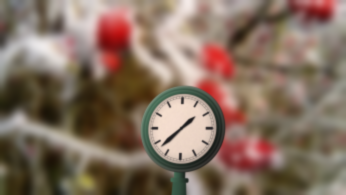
{"hour": 1, "minute": 38}
